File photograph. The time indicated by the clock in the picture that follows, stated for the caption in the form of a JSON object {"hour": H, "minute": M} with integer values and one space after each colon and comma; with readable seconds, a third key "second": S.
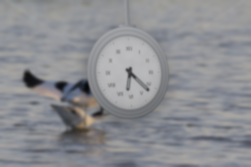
{"hour": 6, "minute": 22}
